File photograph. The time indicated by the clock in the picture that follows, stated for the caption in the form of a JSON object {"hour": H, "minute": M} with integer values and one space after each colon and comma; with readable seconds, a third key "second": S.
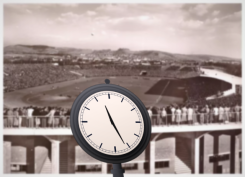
{"hour": 11, "minute": 26}
